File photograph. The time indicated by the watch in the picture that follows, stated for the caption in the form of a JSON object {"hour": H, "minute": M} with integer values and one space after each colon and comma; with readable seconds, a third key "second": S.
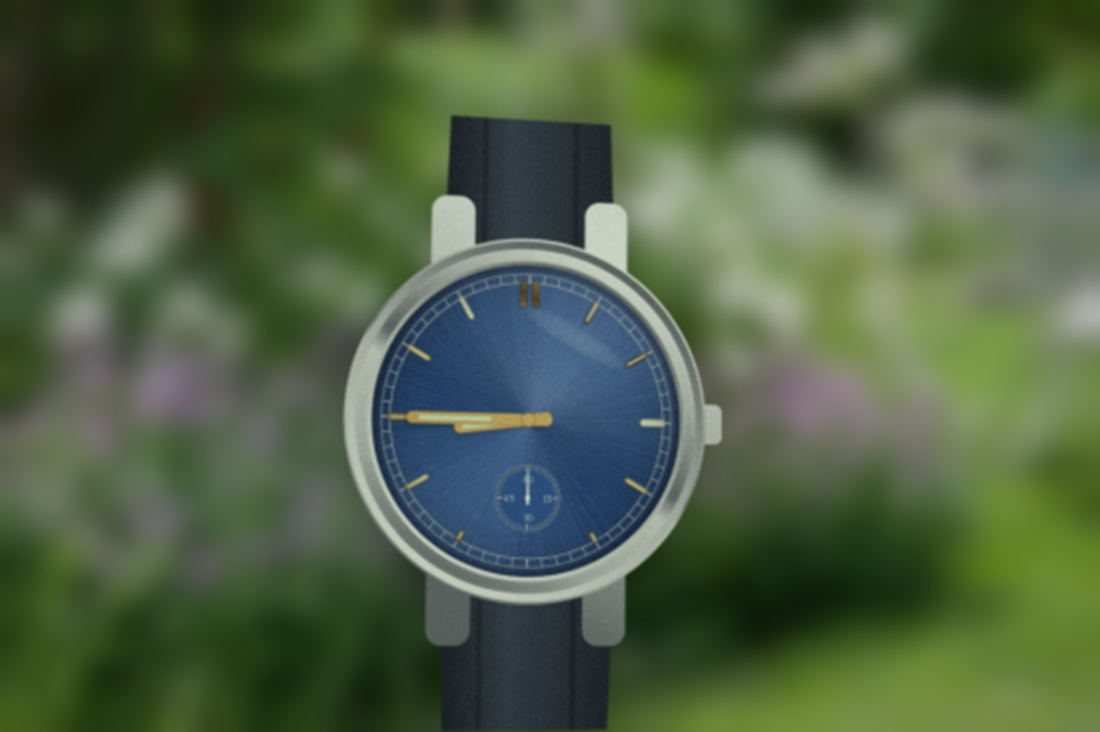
{"hour": 8, "minute": 45}
